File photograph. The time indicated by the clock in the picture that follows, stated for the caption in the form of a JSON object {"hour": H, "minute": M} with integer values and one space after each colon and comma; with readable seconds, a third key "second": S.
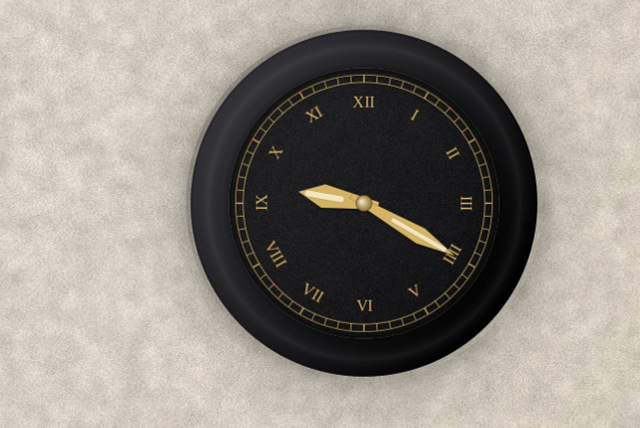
{"hour": 9, "minute": 20}
